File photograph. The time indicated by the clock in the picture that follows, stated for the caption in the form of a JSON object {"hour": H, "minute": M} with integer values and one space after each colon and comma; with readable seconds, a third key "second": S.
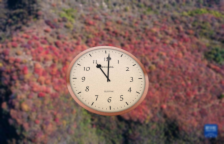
{"hour": 11, "minute": 1}
